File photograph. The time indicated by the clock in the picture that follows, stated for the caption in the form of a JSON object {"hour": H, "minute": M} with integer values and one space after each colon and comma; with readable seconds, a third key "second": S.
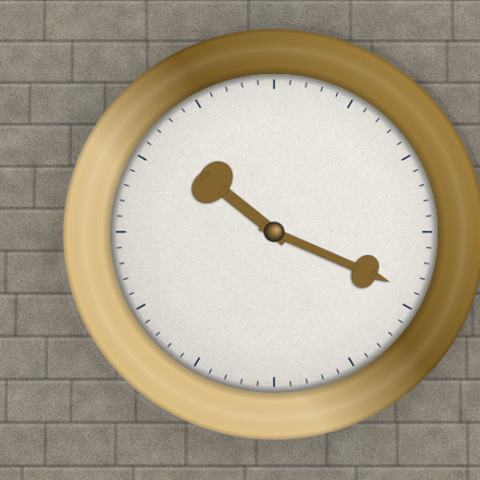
{"hour": 10, "minute": 19}
